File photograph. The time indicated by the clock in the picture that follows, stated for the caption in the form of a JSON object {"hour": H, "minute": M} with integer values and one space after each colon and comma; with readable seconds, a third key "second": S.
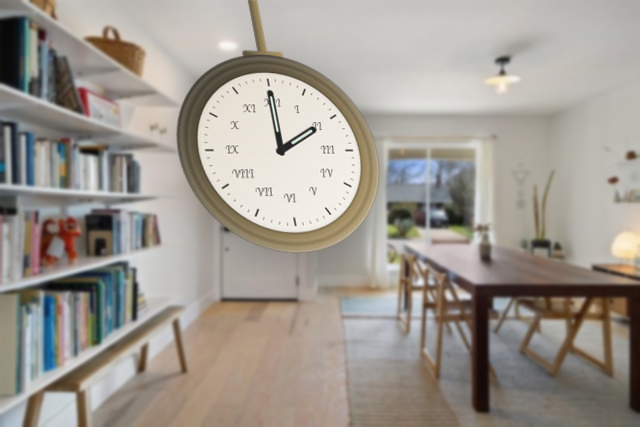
{"hour": 2, "minute": 0}
